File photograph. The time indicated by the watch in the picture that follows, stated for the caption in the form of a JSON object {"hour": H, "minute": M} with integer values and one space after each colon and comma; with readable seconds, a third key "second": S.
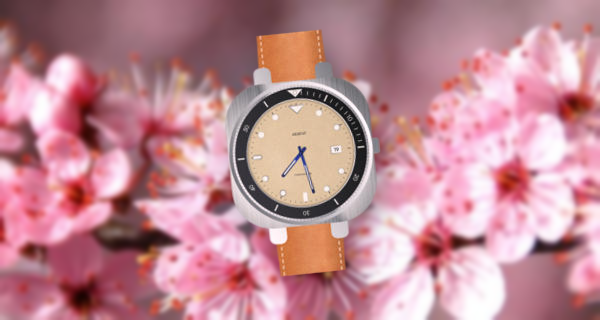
{"hour": 7, "minute": 28}
